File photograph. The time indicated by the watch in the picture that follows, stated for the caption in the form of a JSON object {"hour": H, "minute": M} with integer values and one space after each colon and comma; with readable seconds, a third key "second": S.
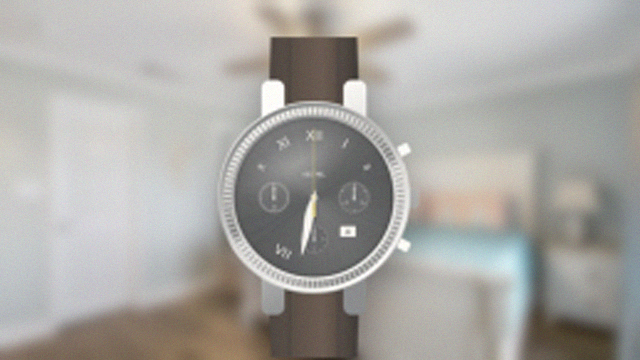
{"hour": 6, "minute": 32}
